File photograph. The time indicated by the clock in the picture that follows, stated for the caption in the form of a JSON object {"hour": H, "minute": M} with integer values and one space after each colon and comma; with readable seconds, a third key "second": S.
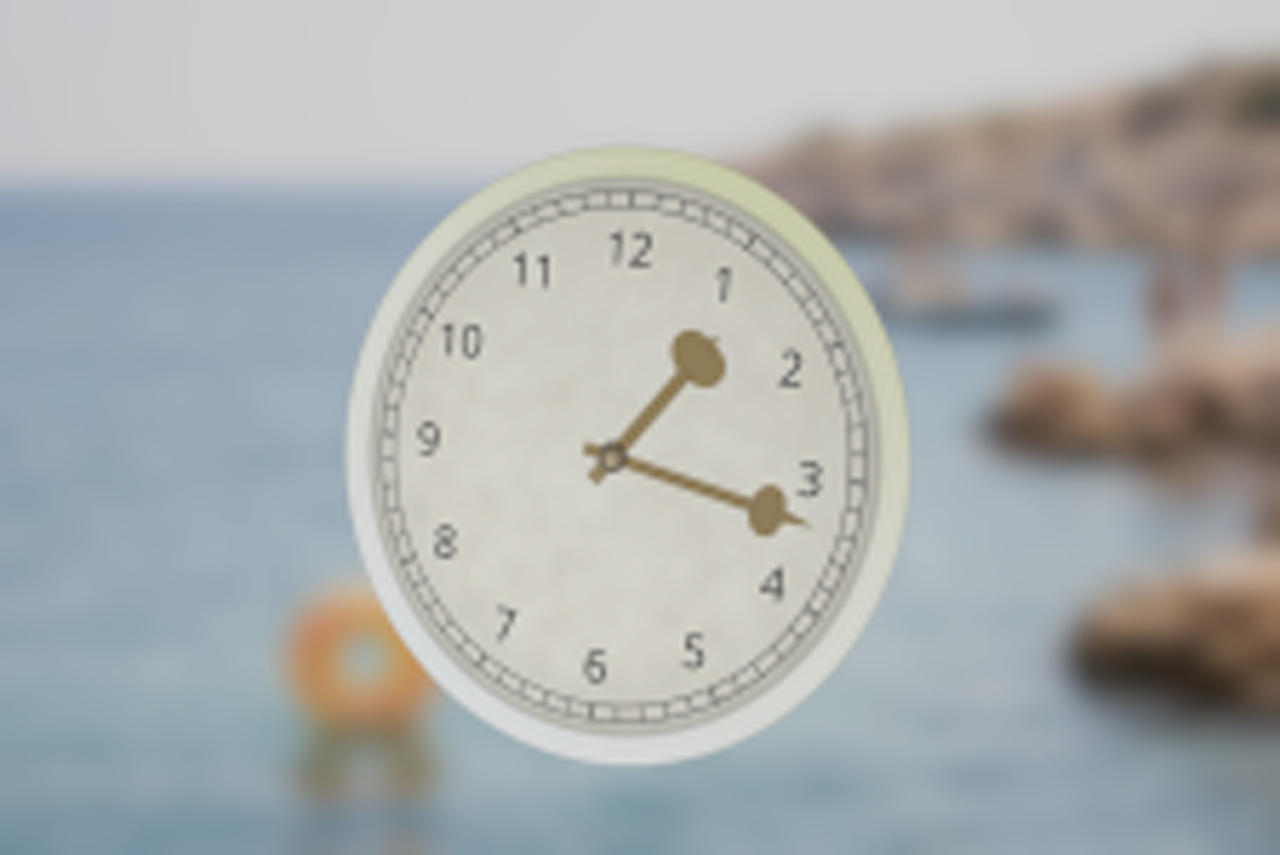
{"hour": 1, "minute": 17}
